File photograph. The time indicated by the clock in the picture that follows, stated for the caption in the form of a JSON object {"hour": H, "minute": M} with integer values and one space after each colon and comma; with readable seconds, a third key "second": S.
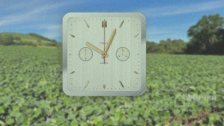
{"hour": 10, "minute": 4}
